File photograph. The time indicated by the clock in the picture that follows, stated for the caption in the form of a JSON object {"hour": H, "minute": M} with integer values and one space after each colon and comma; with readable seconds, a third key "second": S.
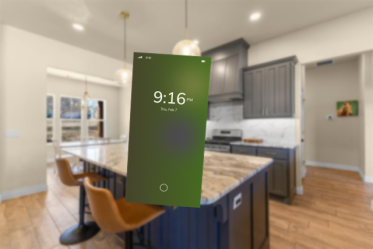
{"hour": 9, "minute": 16}
